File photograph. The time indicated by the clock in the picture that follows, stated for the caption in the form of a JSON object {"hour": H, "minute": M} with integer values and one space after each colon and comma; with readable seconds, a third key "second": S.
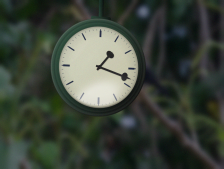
{"hour": 1, "minute": 18}
